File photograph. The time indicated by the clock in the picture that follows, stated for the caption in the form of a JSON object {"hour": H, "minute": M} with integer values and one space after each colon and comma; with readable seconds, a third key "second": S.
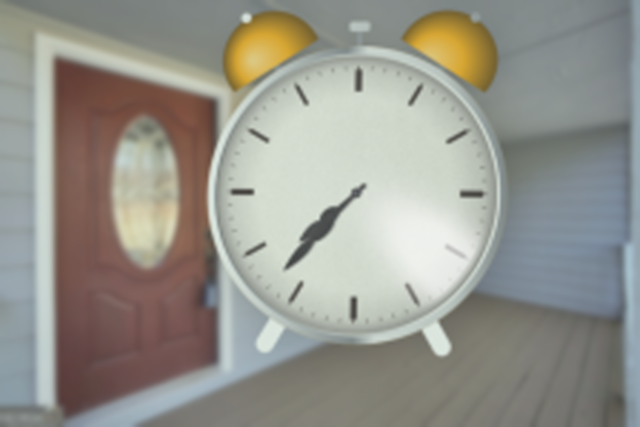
{"hour": 7, "minute": 37}
